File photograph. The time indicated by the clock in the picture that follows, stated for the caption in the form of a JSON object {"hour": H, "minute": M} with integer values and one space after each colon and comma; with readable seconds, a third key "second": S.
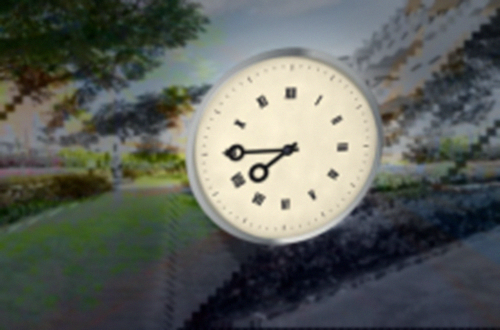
{"hour": 7, "minute": 45}
